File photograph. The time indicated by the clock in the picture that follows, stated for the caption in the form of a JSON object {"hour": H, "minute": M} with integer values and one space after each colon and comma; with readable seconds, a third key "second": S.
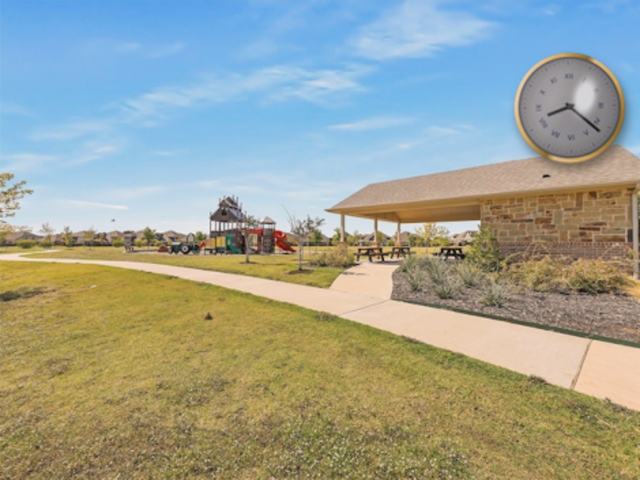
{"hour": 8, "minute": 22}
